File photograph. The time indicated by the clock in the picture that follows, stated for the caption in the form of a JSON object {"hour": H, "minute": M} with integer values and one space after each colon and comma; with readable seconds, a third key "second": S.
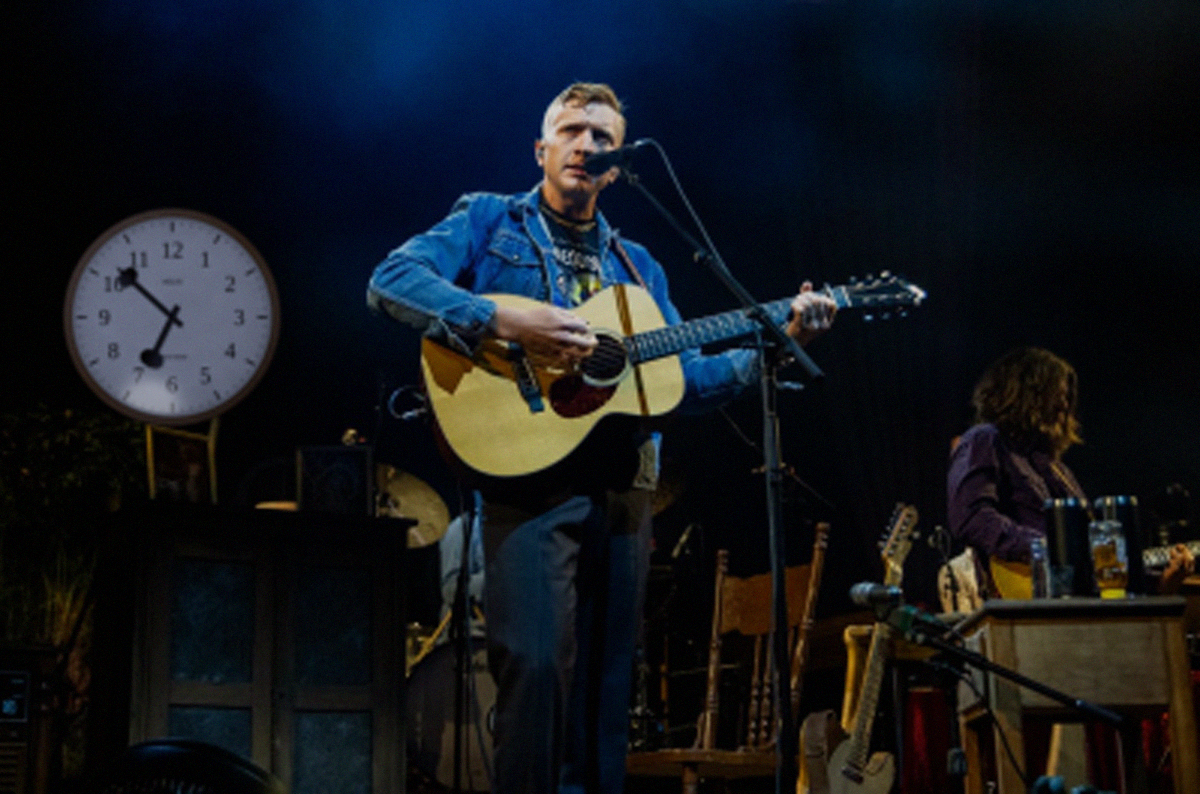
{"hour": 6, "minute": 52}
